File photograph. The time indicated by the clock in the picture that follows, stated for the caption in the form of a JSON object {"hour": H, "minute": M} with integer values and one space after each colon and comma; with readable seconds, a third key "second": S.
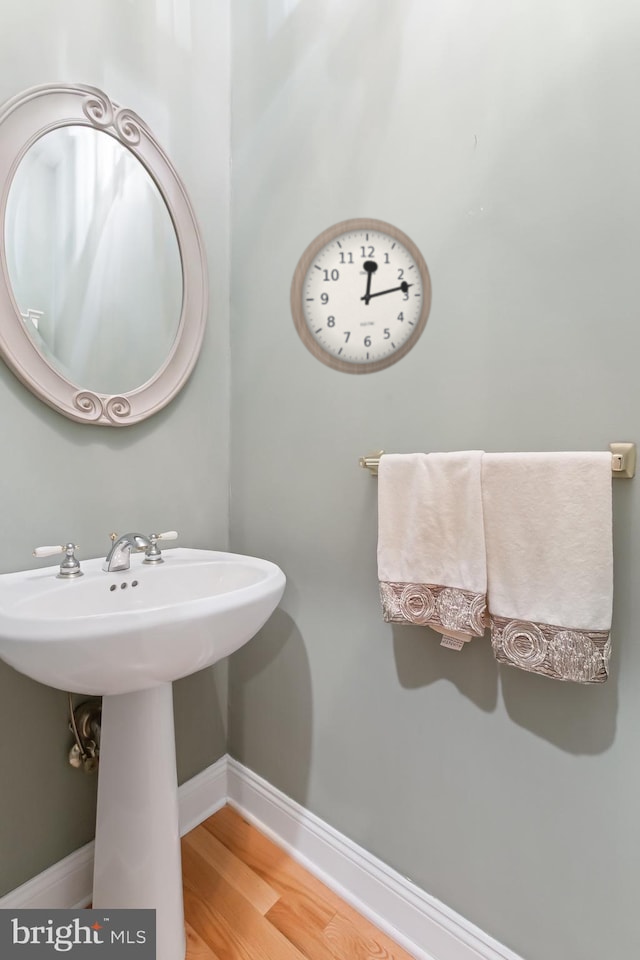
{"hour": 12, "minute": 13}
